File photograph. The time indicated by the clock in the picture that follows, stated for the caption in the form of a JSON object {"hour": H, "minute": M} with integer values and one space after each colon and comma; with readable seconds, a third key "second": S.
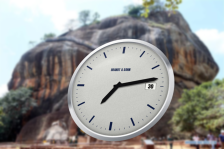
{"hour": 7, "minute": 13}
